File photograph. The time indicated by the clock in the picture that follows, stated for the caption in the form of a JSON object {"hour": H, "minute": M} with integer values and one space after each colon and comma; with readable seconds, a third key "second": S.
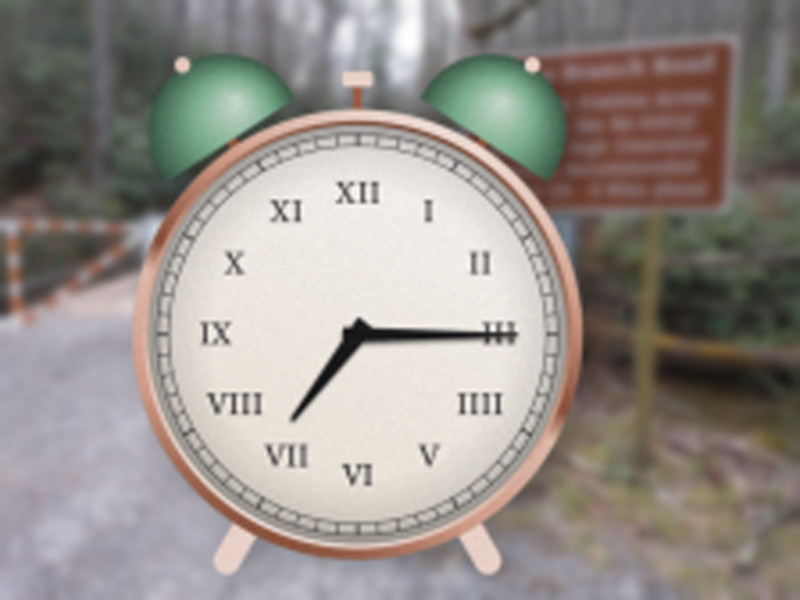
{"hour": 7, "minute": 15}
